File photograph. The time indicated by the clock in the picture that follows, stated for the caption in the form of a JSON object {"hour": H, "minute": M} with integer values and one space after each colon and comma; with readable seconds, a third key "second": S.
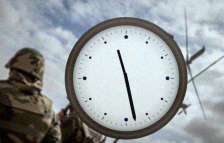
{"hour": 11, "minute": 28}
